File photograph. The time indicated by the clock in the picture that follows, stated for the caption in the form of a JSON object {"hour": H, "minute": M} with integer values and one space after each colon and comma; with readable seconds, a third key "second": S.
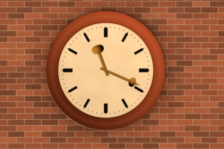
{"hour": 11, "minute": 19}
